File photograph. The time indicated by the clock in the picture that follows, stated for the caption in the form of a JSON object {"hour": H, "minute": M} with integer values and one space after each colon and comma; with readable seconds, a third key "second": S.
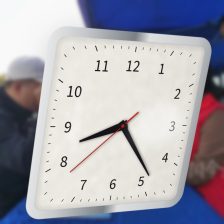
{"hour": 8, "minute": 23, "second": 38}
